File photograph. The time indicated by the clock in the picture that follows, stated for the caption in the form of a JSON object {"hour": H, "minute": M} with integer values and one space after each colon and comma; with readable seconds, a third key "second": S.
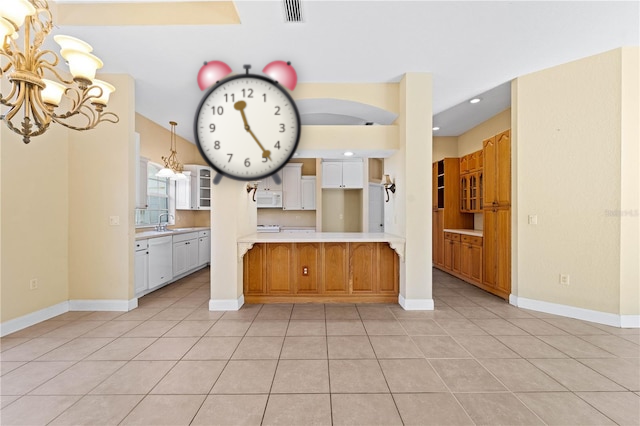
{"hour": 11, "minute": 24}
